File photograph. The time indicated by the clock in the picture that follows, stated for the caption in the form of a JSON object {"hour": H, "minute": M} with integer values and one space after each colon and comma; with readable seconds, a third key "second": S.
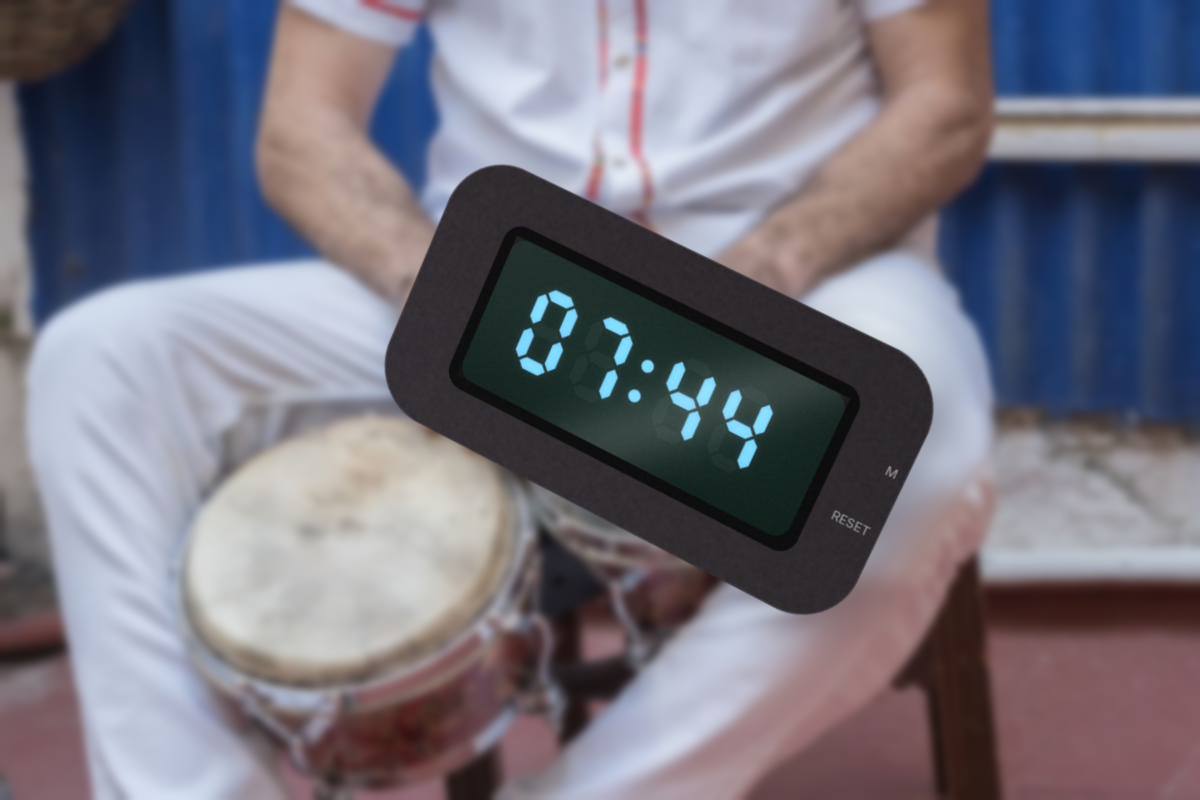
{"hour": 7, "minute": 44}
